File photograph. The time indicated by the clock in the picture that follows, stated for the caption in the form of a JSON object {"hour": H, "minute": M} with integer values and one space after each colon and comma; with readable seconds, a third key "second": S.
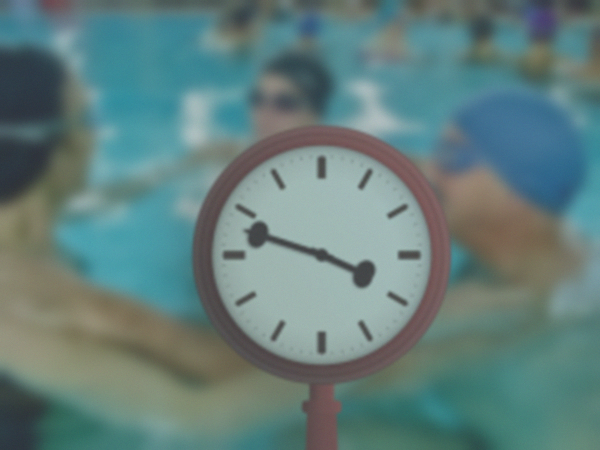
{"hour": 3, "minute": 48}
